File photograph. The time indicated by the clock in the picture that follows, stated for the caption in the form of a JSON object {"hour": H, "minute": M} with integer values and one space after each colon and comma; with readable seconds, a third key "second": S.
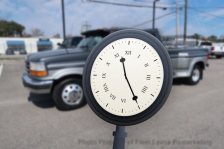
{"hour": 11, "minute": 25}
